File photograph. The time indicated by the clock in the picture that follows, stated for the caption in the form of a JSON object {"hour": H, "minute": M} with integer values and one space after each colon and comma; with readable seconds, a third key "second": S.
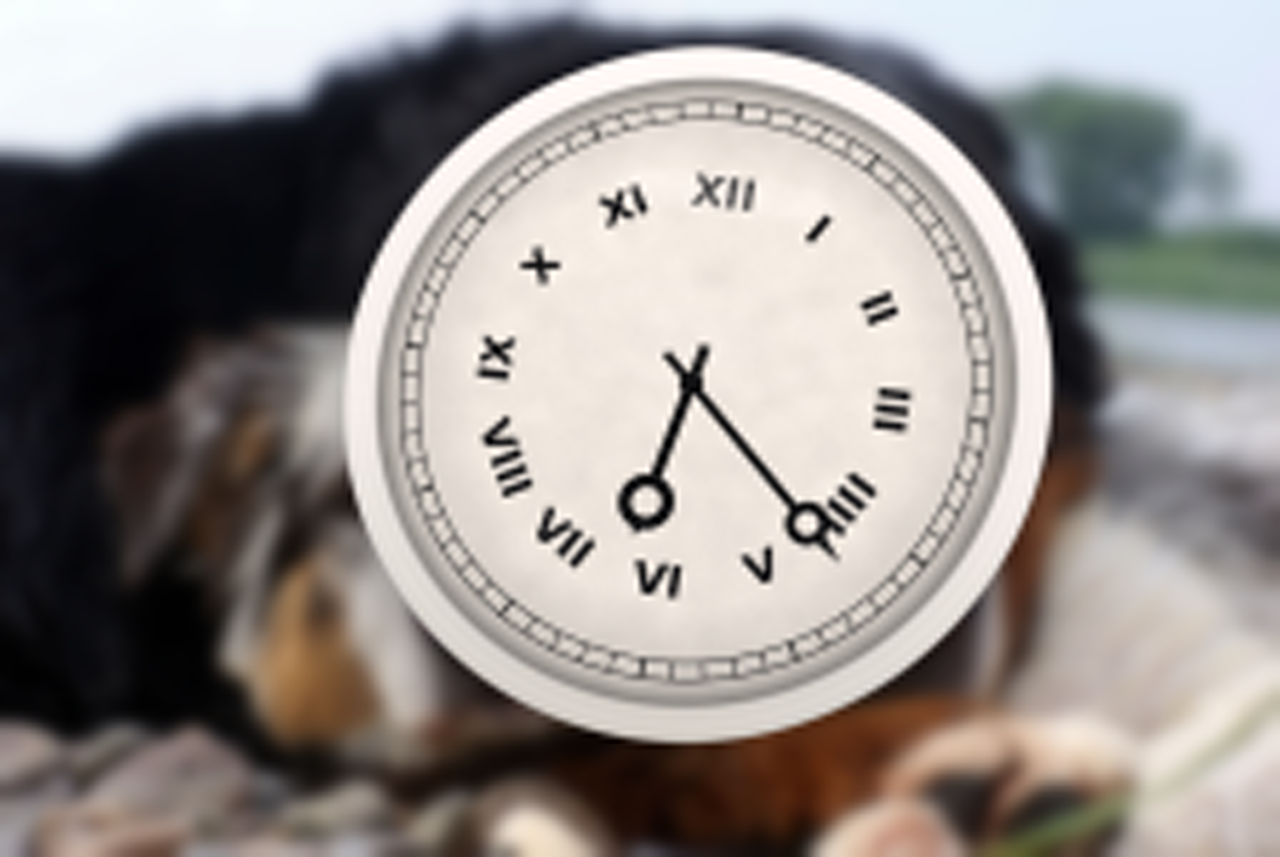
{"hour": 6, "minute": 22}
